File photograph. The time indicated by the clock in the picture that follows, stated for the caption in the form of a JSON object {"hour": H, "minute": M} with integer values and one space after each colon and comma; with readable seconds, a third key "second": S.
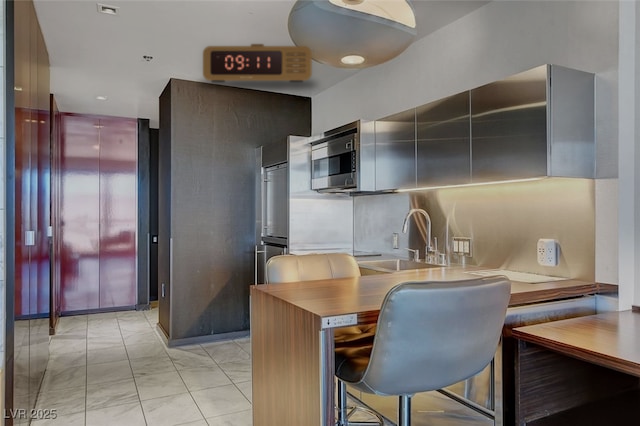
{"hour": 9, "minute": 11}
